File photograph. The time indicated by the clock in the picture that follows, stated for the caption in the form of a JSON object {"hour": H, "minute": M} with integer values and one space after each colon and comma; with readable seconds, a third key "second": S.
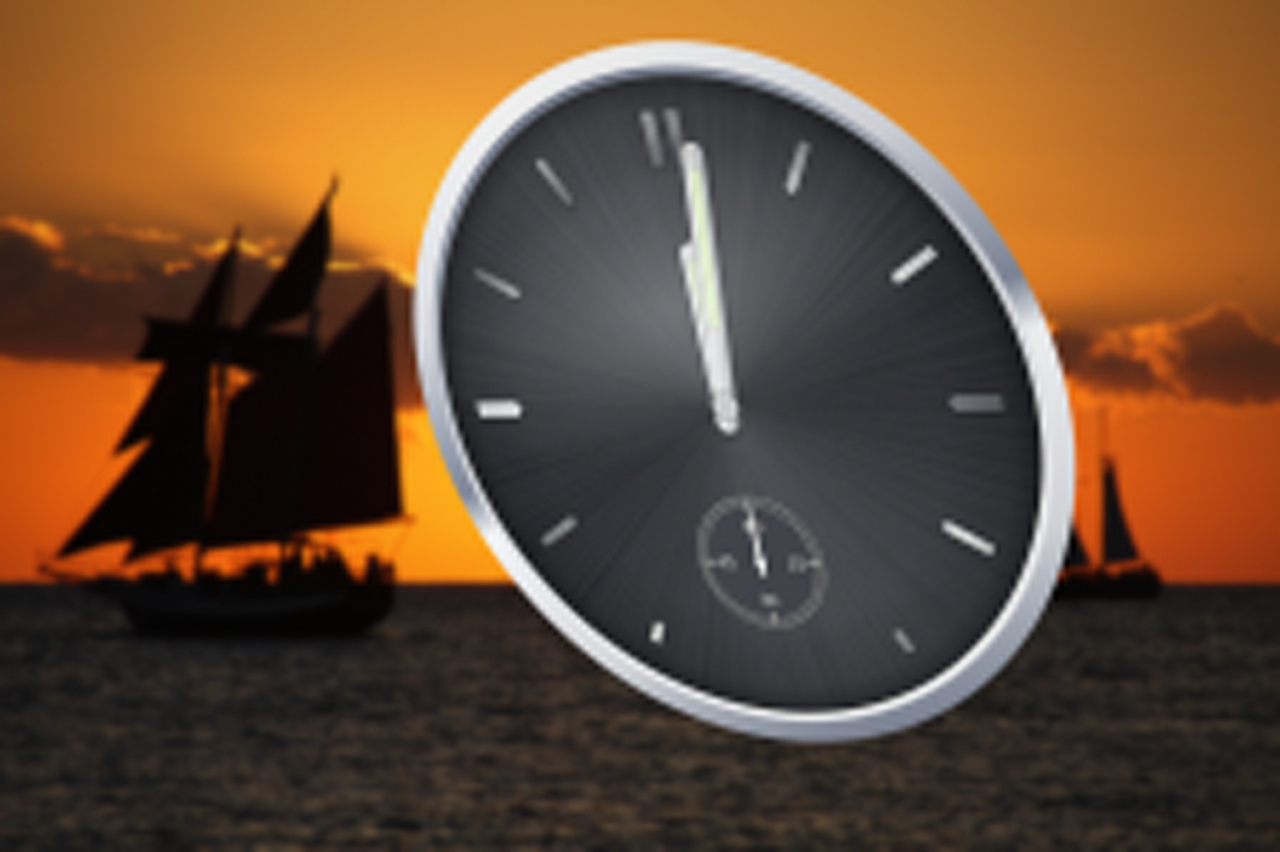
{"hour": 12, "minute": 1}
